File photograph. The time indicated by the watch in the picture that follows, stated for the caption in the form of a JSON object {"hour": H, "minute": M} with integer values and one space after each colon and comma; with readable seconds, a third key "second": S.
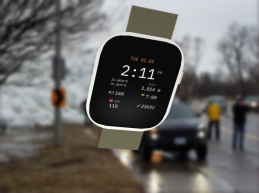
{"hour": 2, "minute": 11}
